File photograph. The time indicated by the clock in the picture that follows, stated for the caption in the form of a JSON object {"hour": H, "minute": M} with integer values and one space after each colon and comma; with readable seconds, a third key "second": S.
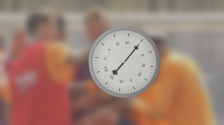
{"hour": 7, "minute": 5}
